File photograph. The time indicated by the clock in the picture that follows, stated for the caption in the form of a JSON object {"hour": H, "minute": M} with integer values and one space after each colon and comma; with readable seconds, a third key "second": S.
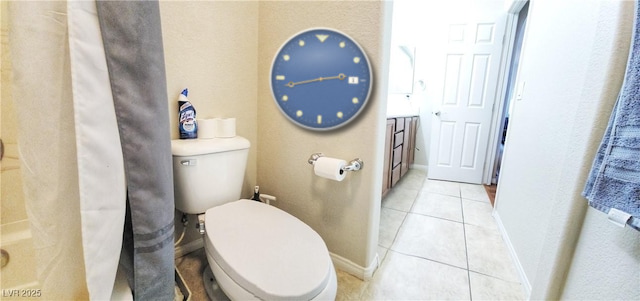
{"hour": 2, "minute": 43}
